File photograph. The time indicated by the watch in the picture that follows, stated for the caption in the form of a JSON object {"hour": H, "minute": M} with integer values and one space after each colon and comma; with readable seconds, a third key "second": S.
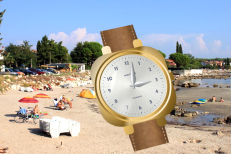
{"hour": 3, "minute": 2}
